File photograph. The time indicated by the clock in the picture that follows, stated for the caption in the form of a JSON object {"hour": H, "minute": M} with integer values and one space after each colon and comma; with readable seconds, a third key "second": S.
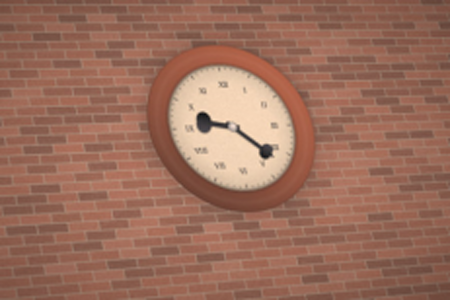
{"hour": 9, "minute": 22}
